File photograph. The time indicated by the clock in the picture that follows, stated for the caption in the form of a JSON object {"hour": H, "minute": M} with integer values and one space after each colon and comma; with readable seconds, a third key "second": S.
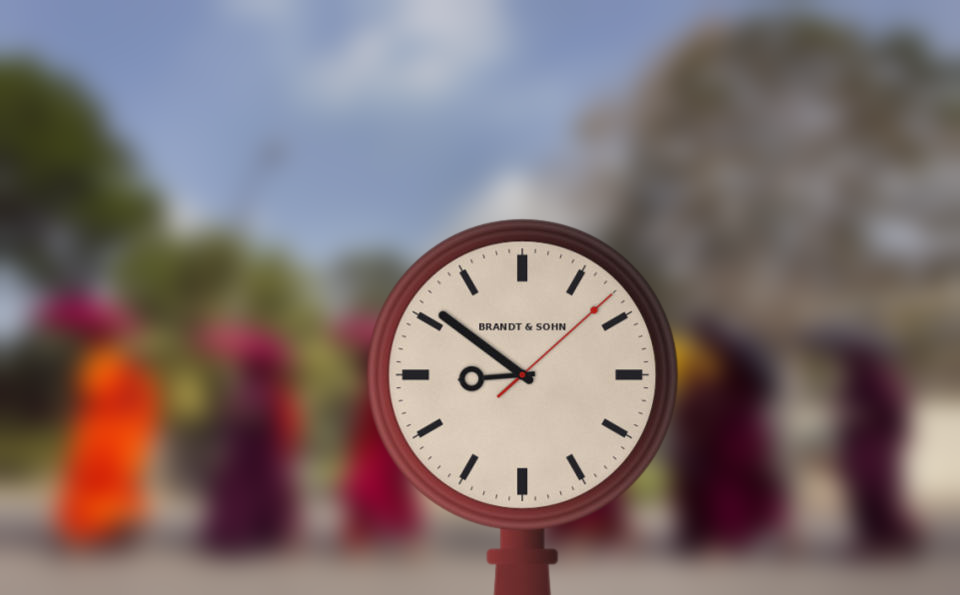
{"hour": 8, "minute": 51, "second": 8}
